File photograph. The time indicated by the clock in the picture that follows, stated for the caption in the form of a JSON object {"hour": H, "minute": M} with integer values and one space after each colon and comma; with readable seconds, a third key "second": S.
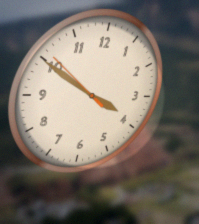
{"hour": 3, "minute": 49, "second": 51}
